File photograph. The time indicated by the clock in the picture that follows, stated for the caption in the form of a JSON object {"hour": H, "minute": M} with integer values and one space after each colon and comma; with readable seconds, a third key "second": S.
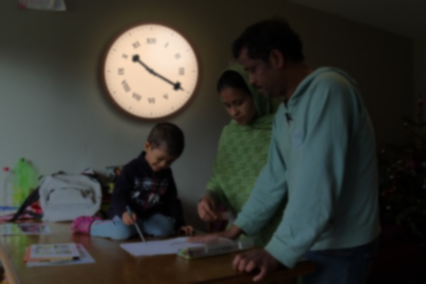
{"hour": 10, "minute": 20}
